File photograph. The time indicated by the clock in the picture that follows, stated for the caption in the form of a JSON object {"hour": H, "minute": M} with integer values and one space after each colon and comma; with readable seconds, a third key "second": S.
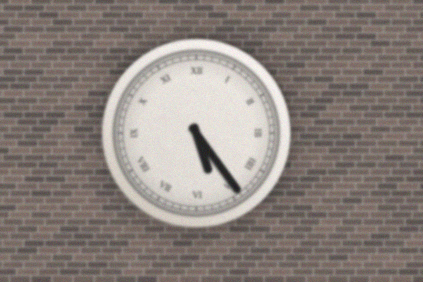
{"hour": 5, "minute": 24}
